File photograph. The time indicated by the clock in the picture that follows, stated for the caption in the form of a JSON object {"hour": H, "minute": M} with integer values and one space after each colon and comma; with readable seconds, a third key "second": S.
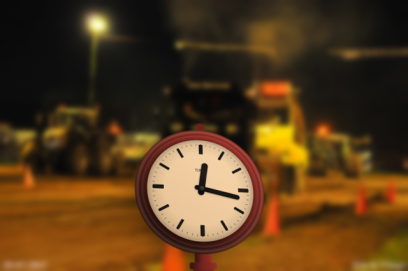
{"hour": 12, "minute": 17}
